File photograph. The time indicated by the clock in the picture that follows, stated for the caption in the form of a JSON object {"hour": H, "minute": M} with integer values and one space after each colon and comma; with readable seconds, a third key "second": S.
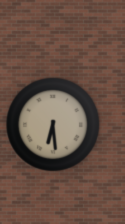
{"hour": 6, "minute": 29}
